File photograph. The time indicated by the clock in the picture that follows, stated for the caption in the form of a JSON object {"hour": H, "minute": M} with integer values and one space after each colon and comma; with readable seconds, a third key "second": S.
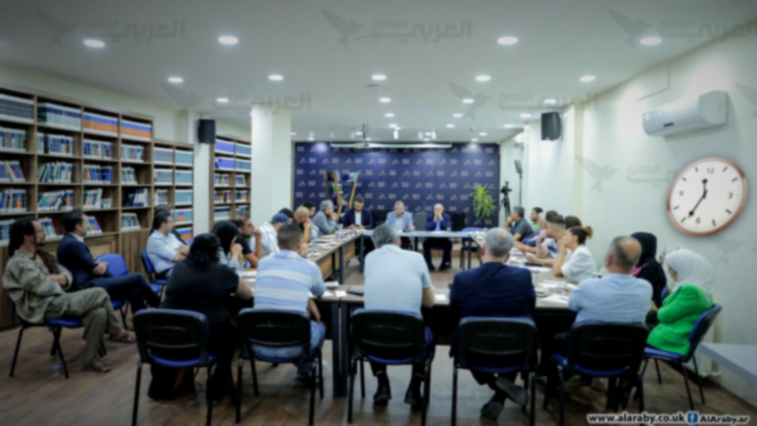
{"hour": 11, "minute": 34}
